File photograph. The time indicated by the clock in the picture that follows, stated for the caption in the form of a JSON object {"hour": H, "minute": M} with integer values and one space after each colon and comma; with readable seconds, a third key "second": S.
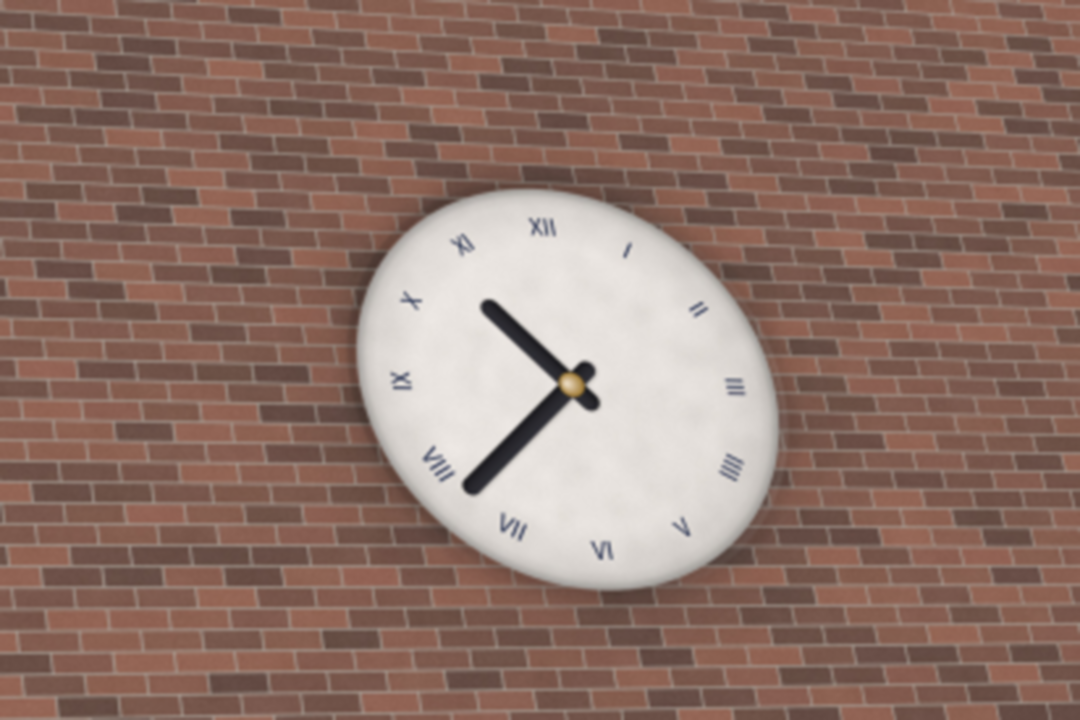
{"hour": 10, "minute": 38}
